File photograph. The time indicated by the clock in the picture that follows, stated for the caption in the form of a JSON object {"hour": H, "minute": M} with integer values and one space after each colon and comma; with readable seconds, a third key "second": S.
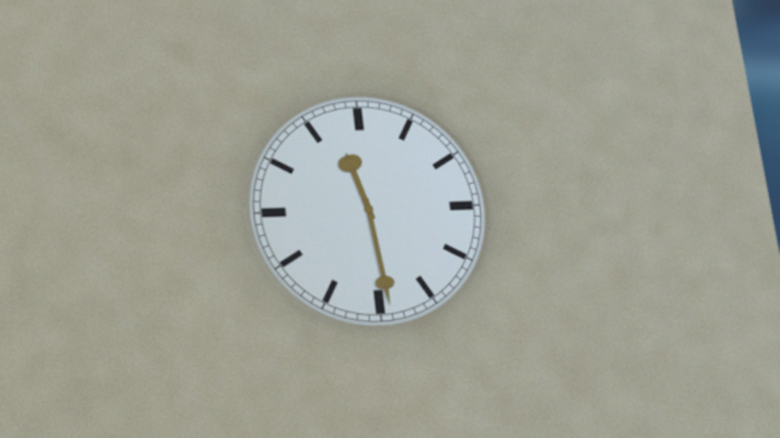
{"hour": 11, "minute": 29}
